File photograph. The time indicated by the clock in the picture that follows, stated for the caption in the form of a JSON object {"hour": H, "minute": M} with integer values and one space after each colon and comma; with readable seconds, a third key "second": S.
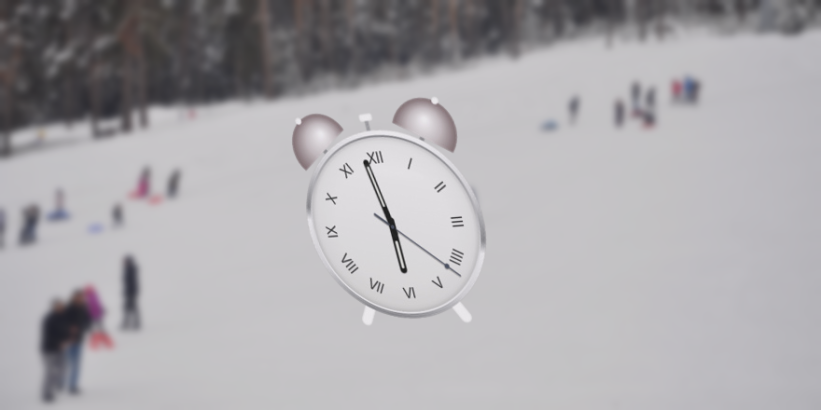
{"hour": 5, "minute": 58, "second": 22}
